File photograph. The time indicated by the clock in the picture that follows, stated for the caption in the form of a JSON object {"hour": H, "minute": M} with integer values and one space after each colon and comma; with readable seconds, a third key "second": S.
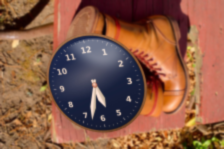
{"hour": 5, "minute": 33}
